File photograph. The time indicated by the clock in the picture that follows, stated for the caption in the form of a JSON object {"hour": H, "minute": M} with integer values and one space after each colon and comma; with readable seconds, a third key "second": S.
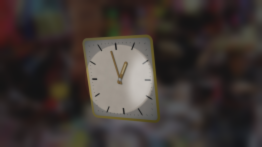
{"hour": 12, "minute": 58}
